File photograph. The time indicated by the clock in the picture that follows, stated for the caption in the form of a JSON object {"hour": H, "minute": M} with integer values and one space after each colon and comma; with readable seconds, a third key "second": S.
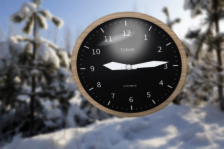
{"hour": 9, "minute": 14}
